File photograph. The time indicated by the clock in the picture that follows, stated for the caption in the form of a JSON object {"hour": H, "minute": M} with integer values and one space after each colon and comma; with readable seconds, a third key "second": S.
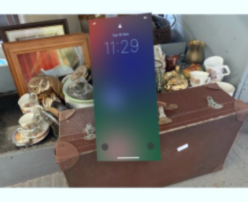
{"hour": 11, "minute": 29}
